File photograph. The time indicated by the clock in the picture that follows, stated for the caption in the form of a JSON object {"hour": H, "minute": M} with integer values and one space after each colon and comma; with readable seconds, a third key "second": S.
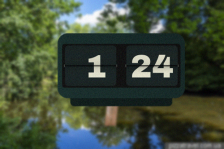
{"hour": 1, "minute": 24}
